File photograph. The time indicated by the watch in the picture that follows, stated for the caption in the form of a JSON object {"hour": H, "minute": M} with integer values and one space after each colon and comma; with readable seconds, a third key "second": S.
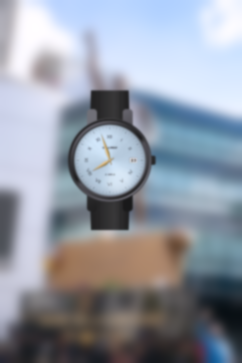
{"hour": 7, "minute": 57}
